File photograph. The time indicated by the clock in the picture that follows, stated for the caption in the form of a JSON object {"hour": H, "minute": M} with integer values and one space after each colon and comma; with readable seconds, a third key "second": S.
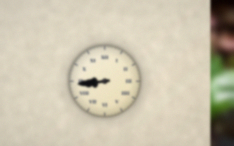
{"hour": 8, "minute": 44}
